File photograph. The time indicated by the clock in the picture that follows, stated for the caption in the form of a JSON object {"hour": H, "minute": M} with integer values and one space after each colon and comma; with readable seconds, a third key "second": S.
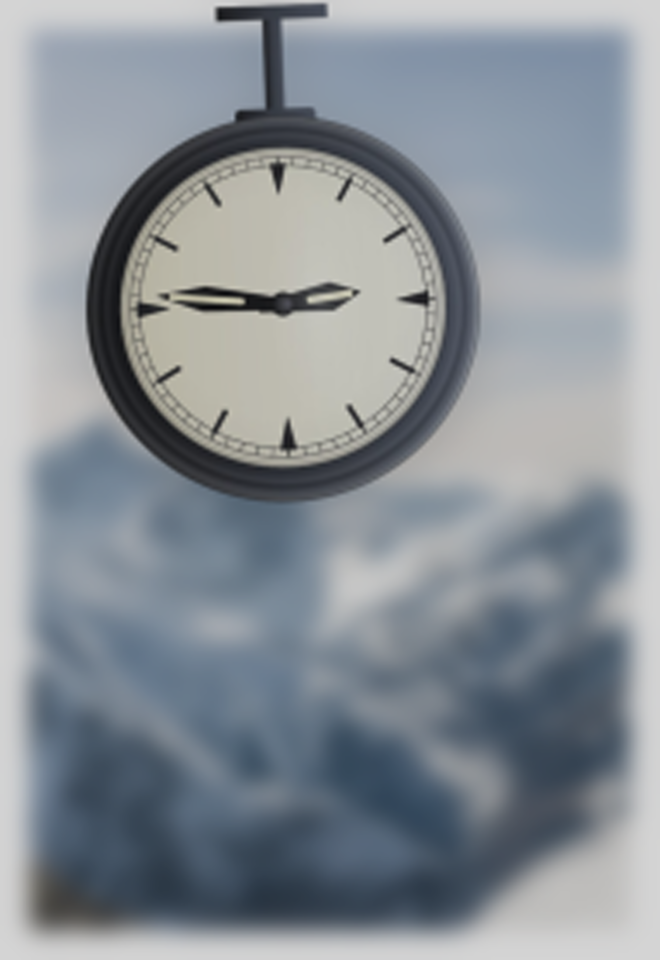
{"hour": 2, "minute": 46}
